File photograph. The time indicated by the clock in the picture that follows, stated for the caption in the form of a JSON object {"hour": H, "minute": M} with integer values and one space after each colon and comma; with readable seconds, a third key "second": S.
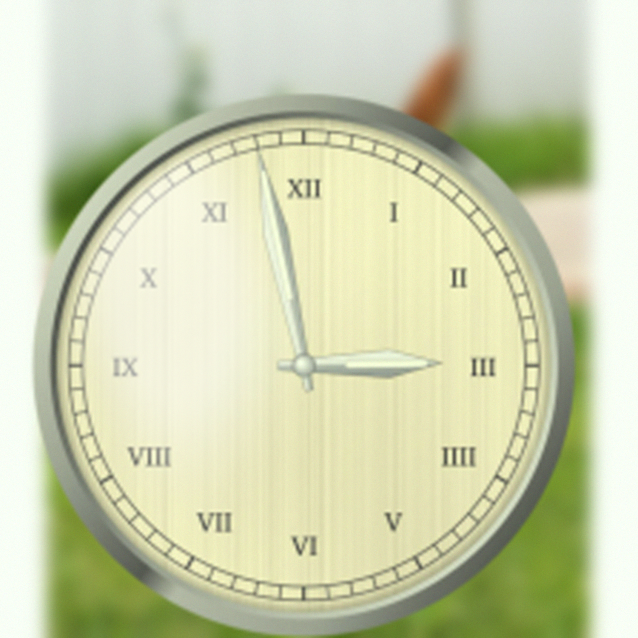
{"hour": 2, "minute": 58}
